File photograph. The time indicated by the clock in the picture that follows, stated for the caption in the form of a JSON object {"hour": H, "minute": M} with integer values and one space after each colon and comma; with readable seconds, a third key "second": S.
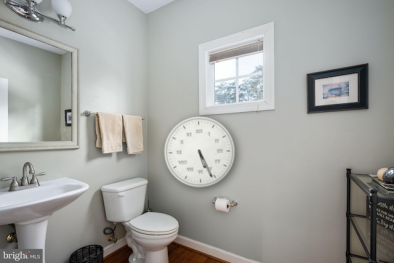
{"hour": 5, "minute": 26}
